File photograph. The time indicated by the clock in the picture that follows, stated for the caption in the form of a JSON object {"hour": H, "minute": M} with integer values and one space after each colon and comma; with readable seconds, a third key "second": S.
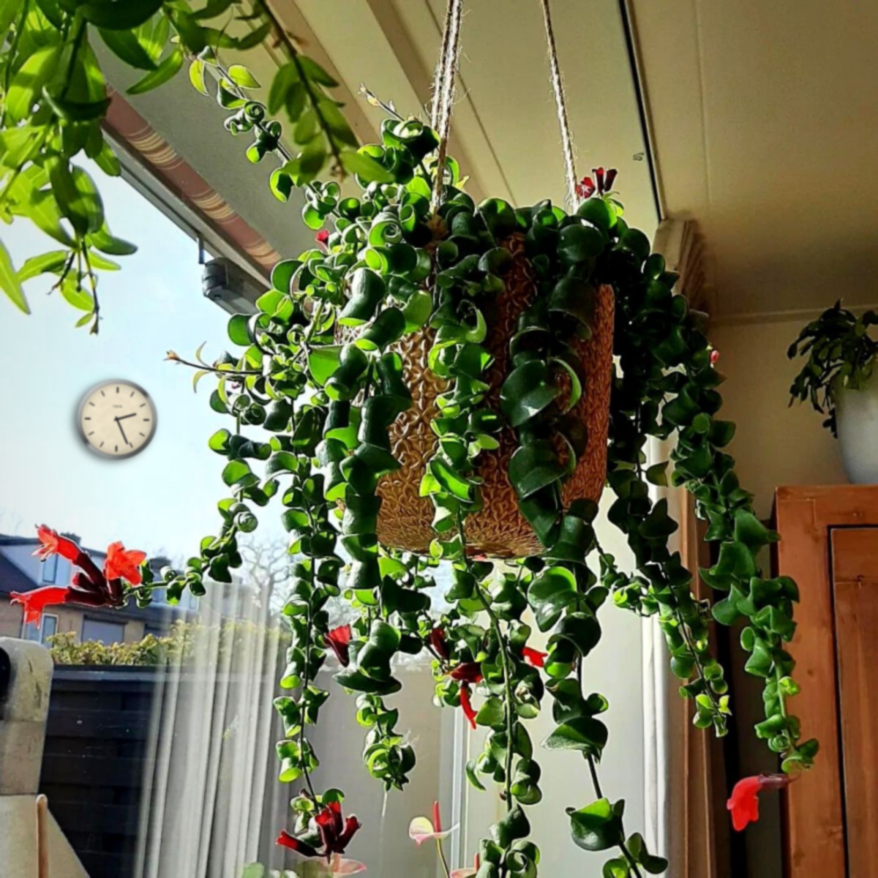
{"hour": 2, "minute": 26}
